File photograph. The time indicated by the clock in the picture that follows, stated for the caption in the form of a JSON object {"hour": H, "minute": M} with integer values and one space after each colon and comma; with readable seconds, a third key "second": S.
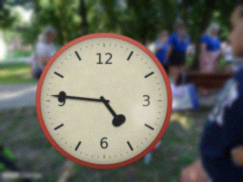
{"hour": 4, "minute": 46}
